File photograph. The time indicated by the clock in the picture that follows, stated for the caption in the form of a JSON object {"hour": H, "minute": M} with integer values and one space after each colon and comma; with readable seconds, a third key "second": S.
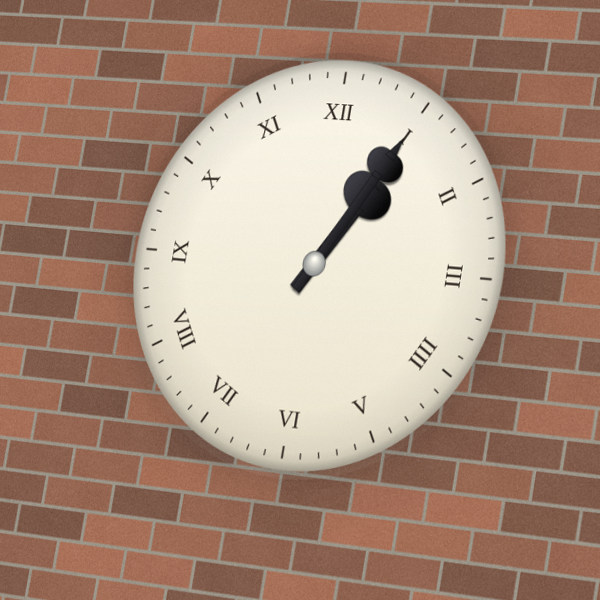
{"hour": 1, "minute": 5}
